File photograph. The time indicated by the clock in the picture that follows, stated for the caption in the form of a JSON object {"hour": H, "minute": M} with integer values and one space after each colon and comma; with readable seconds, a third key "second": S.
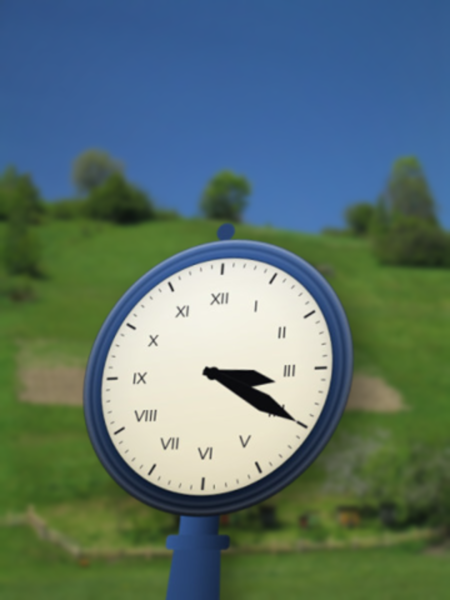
{"hour": 3, "minute": 20}
